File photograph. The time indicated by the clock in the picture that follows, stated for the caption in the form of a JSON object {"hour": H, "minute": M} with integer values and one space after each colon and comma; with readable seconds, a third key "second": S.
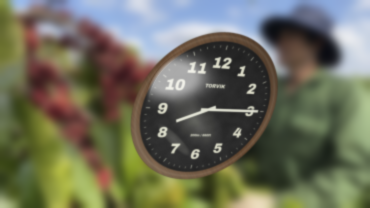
{"hour": 8, "minute": 15}
